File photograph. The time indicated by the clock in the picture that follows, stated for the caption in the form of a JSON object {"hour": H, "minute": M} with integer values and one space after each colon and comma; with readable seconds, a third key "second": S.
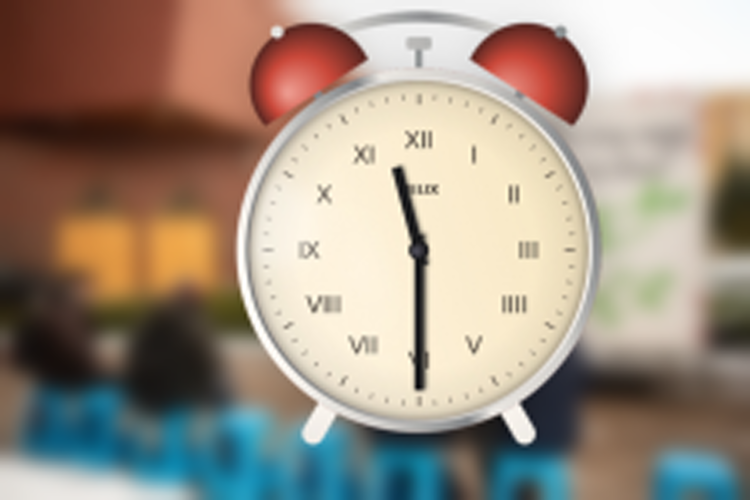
{"hour": 11, "minute": 30}
